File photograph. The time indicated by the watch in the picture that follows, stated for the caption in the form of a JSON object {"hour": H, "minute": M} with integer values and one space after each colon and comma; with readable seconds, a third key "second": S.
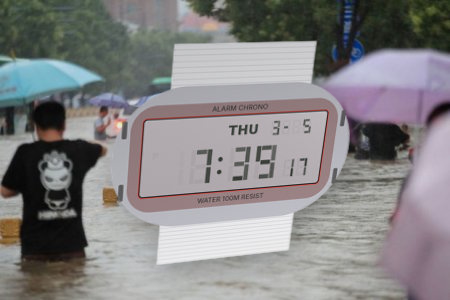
{"hour": 7, "minute": 39, "second": 17}
